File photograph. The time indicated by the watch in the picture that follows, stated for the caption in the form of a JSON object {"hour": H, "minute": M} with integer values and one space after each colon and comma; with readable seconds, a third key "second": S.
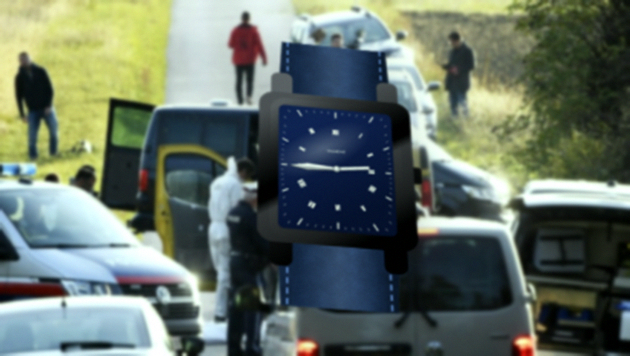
{"hour": 2, "minute": 45}
